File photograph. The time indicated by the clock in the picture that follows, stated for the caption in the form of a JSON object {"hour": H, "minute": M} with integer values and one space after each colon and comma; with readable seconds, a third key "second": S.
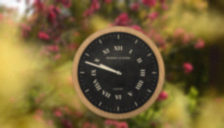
{"hour": 9, "minute": 48}
